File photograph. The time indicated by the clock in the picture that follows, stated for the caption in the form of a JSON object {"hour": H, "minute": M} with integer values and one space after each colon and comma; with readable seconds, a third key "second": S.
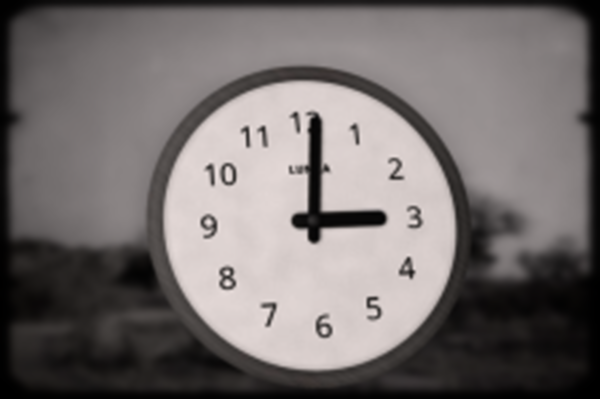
{"hour": 3, "minute": 1}
